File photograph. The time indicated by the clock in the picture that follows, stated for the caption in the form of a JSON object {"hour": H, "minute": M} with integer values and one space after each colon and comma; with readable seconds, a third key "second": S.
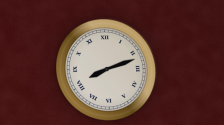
{"hour": 8, "minute": 12}
